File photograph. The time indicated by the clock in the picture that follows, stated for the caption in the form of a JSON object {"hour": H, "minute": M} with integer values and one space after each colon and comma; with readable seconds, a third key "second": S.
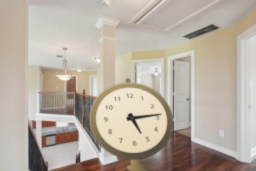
{"hour": 5, "minute": 14}
